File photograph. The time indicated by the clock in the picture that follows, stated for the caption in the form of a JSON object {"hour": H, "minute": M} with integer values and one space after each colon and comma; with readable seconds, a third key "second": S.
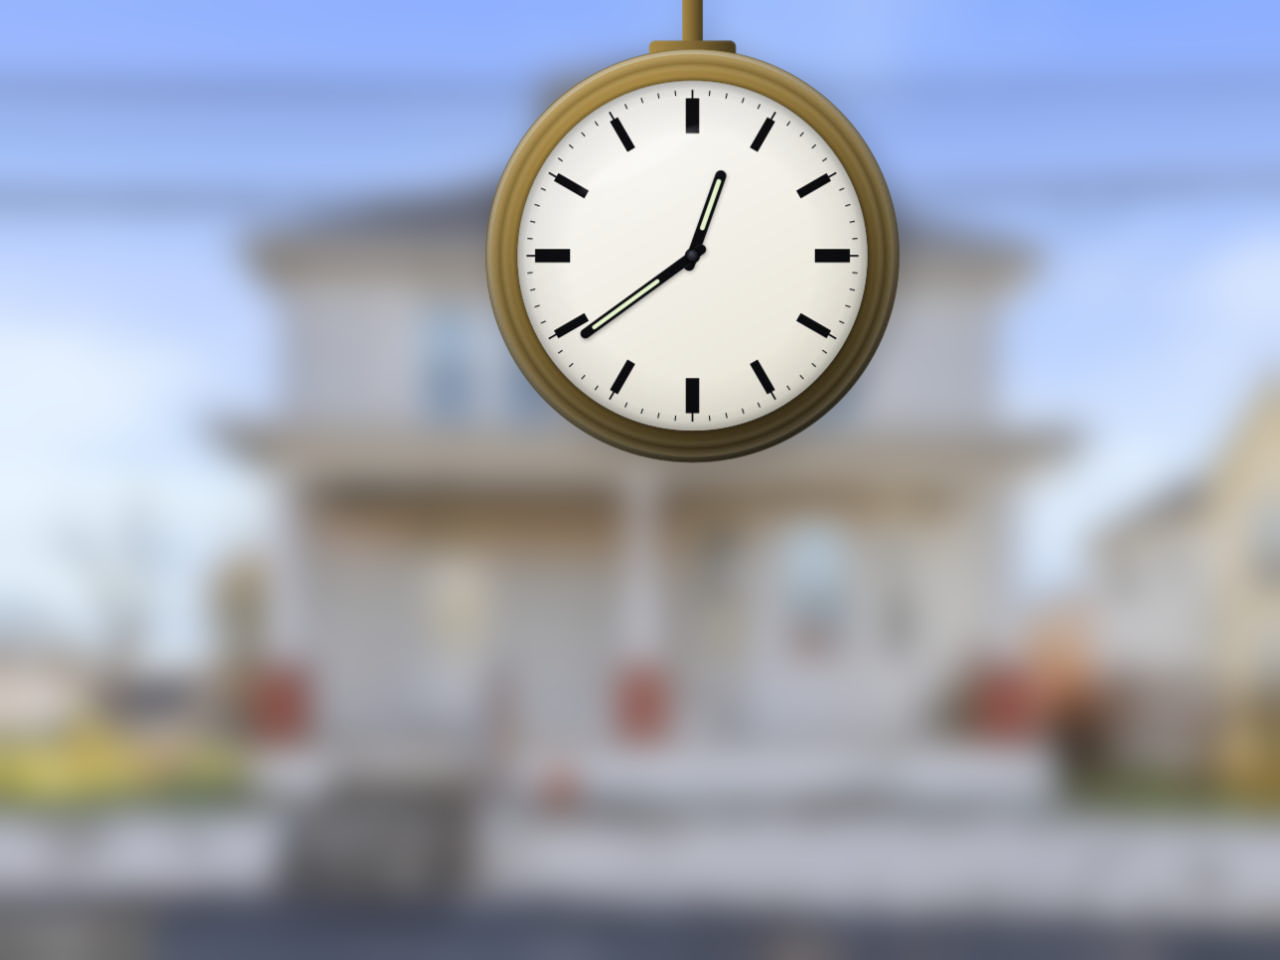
{"hour": 12, "minute": 39}
